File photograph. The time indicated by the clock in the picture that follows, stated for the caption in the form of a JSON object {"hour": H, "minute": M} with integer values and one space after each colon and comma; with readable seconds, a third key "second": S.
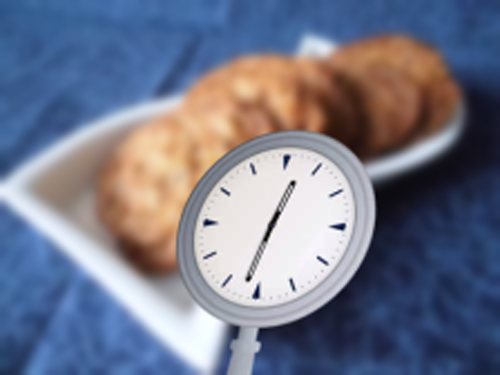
{"hour": 12, "minute": 32}
